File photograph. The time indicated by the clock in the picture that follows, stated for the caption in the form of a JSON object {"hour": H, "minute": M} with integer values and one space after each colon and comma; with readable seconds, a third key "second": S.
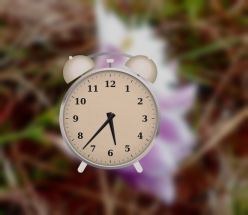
{"hour": 5, "minute": 37}
